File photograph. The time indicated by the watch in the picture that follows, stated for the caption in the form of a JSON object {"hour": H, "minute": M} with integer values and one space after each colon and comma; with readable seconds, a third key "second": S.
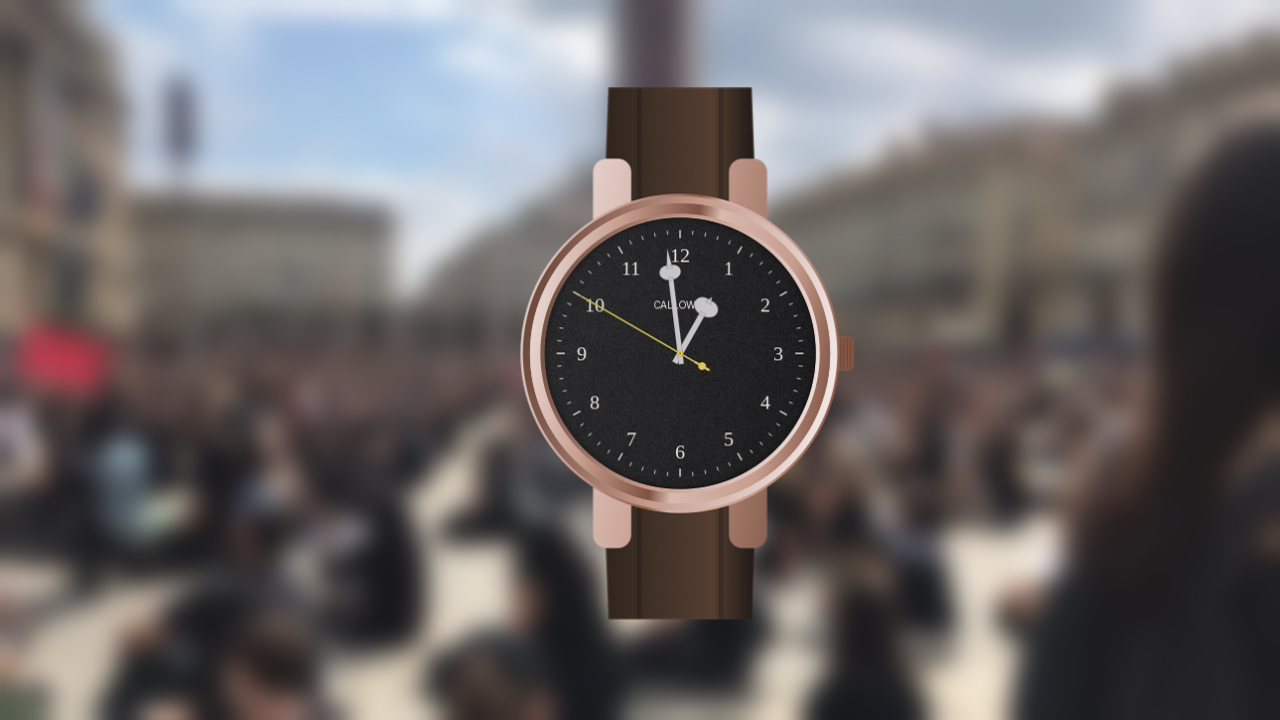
{"hour": 12, "minute": 58, "second": 50}
